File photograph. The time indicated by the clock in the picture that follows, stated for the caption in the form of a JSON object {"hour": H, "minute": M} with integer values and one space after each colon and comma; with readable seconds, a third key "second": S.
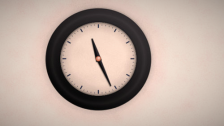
{"hour": 11, "minute": 26}
